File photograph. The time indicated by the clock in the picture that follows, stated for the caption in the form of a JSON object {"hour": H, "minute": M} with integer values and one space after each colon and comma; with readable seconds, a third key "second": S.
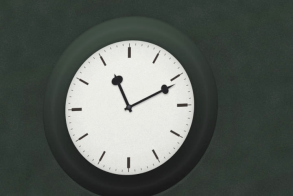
{"hour": 11, "minute": 11}
